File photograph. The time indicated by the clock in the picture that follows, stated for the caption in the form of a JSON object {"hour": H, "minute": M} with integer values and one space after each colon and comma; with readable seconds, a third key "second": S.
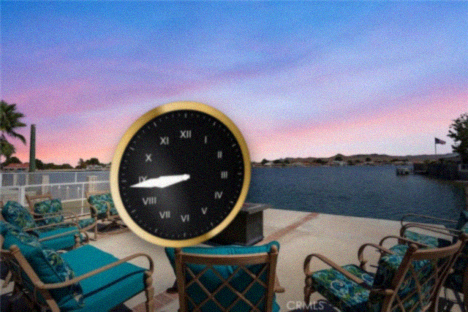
{"hour": 8, "minute": 44}
